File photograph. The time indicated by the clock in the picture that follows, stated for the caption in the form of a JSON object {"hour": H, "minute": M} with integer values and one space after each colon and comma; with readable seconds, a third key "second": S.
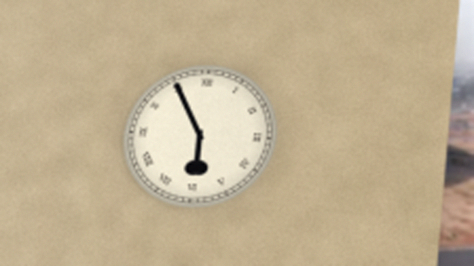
{"hour": 5, "minute": 55}
